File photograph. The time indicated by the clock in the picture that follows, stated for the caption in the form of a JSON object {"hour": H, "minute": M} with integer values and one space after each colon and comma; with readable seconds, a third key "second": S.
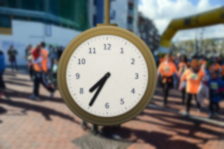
{"hour": 7, "minute": 35}
